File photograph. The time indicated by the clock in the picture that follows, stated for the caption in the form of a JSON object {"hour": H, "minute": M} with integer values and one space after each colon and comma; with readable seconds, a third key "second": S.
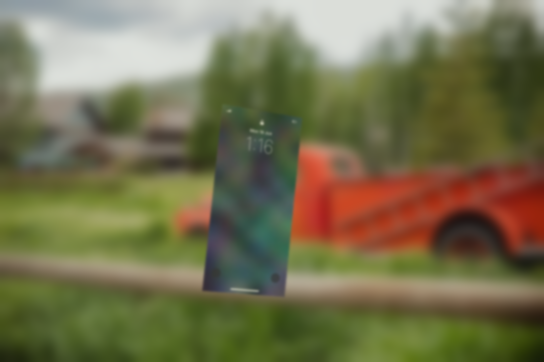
{"hour": 1, "minute": 16}
